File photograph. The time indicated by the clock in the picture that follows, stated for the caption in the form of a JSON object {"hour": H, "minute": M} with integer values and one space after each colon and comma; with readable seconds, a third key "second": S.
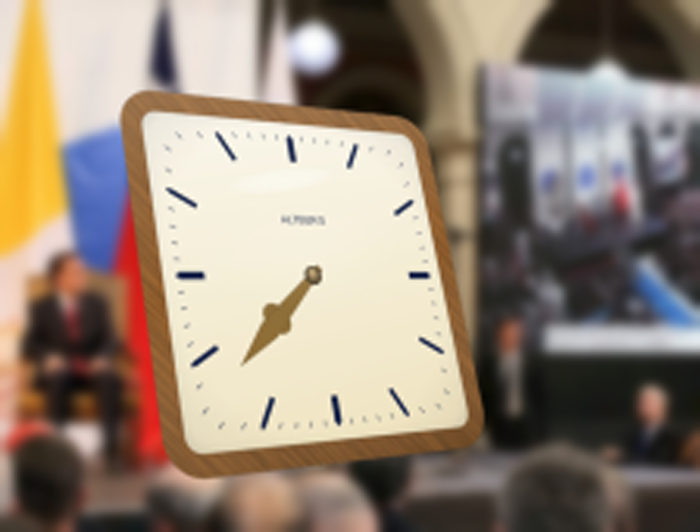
{"hour": 7, "minute": 38}
